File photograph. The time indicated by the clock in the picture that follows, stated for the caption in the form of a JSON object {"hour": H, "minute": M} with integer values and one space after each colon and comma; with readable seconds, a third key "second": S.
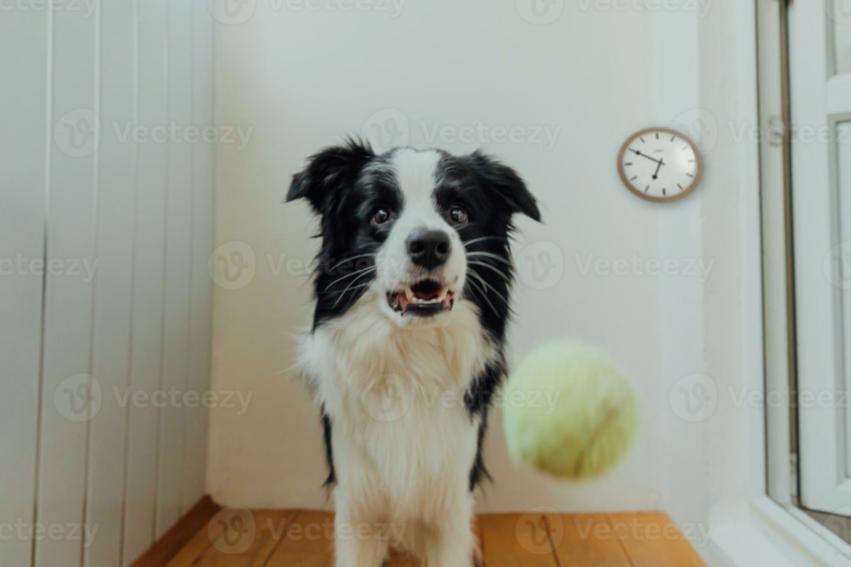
{"hour": 6, "minute": 50}
